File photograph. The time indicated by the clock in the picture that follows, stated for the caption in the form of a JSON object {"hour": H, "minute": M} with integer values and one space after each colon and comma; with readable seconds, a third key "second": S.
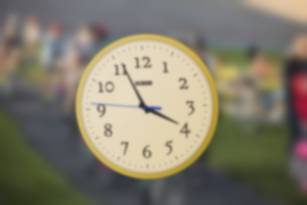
{"hour": 3, "minute": 55, "second": 46}
